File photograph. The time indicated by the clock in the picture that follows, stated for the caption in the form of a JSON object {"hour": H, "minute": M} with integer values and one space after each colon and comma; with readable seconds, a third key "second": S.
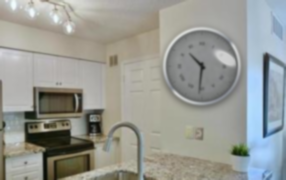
{"hour": 10, "minute": 31}
